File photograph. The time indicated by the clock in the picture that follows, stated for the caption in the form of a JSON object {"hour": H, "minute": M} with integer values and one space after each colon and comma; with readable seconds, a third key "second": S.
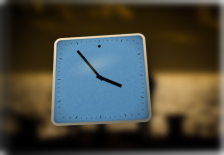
{"hour": 3, "minute": 54}
